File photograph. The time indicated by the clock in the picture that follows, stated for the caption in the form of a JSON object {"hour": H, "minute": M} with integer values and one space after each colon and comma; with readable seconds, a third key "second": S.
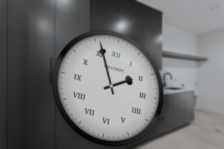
{"hour": 1, "minute": 56}
